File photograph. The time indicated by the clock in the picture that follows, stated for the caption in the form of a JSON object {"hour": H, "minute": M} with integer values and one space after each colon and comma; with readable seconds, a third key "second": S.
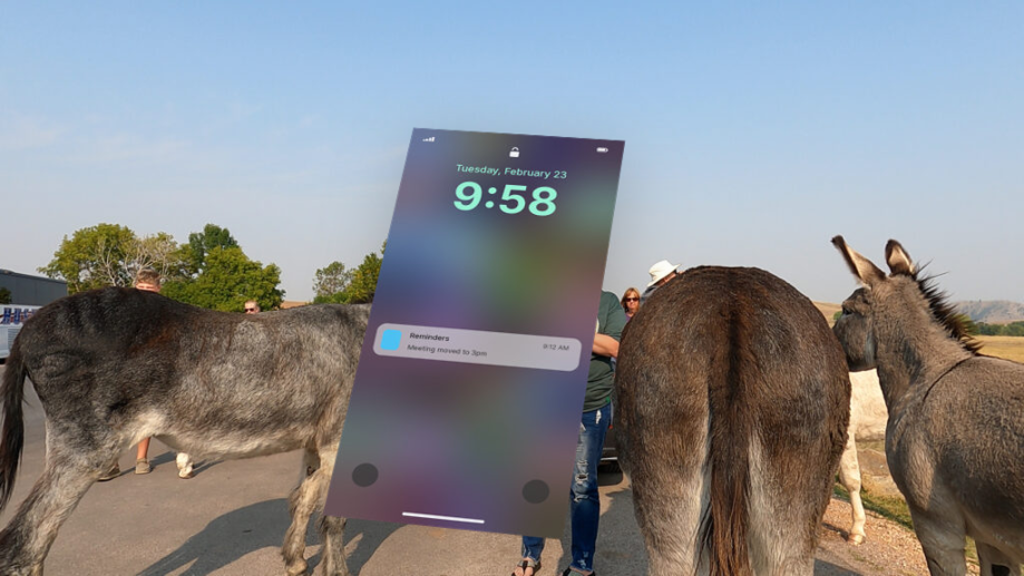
{"hour": 9, "minute": 58}
